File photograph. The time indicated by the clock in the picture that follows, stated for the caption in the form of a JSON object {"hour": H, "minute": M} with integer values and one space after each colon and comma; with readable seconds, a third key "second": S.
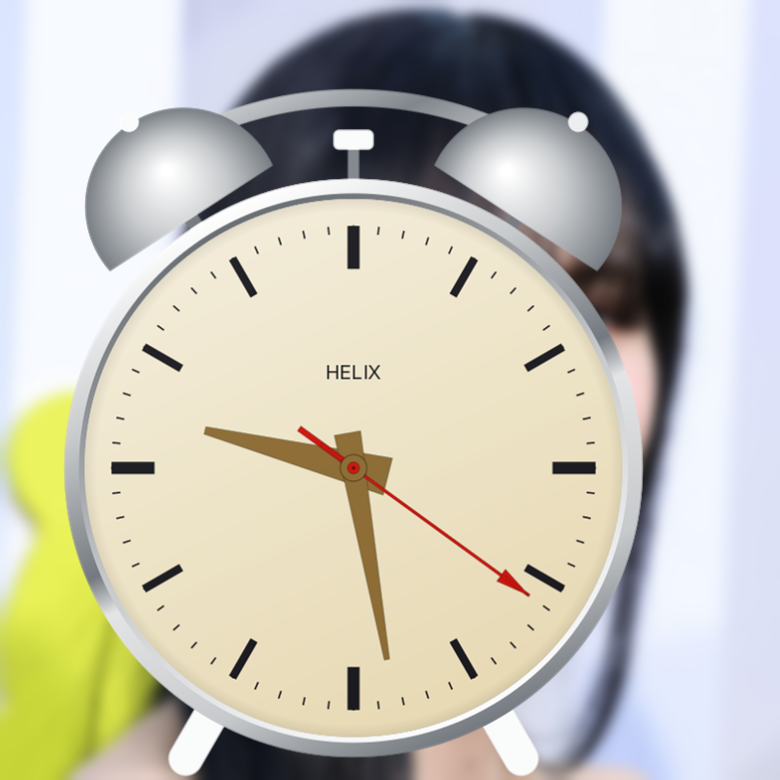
{"hour": 9, "minute": 28, "second": 21}
